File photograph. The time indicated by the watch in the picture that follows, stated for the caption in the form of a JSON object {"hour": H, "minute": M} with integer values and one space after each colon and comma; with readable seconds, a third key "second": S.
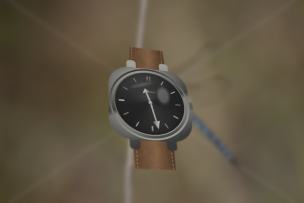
{"hour": 11, "minute": 28}
